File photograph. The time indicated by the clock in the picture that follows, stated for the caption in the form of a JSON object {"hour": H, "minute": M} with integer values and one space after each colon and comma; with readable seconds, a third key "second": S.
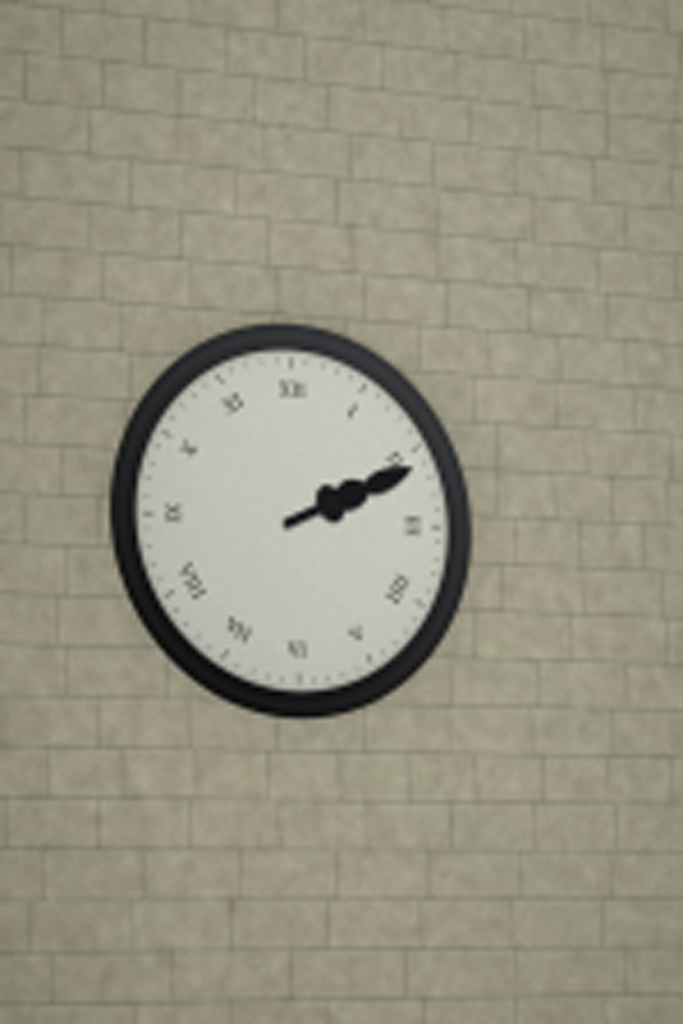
{"hour": 2, "minute": 11}
